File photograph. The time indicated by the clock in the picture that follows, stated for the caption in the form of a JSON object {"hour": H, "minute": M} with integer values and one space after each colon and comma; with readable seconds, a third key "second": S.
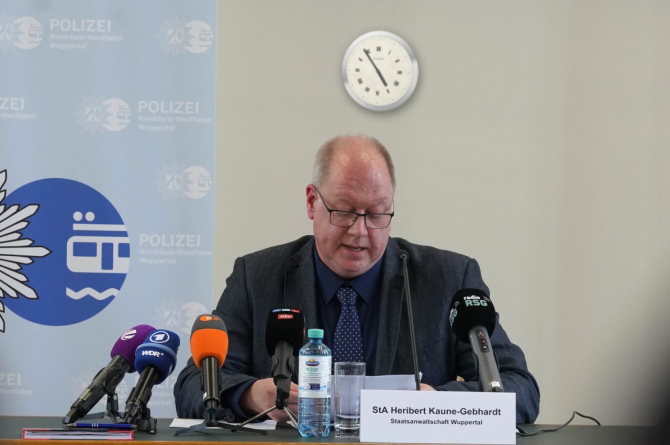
{"hour": 4, "minute": 54}
